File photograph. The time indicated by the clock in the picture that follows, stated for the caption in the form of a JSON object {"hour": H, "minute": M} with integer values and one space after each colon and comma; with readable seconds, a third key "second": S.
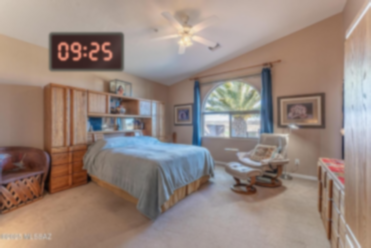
{"hour": 9, "minute": 25}
